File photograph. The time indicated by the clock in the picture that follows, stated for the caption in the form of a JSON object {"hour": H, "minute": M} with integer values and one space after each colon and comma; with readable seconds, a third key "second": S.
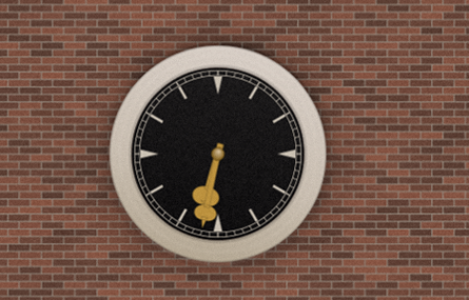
{"hour": 6, "minute": 32}
